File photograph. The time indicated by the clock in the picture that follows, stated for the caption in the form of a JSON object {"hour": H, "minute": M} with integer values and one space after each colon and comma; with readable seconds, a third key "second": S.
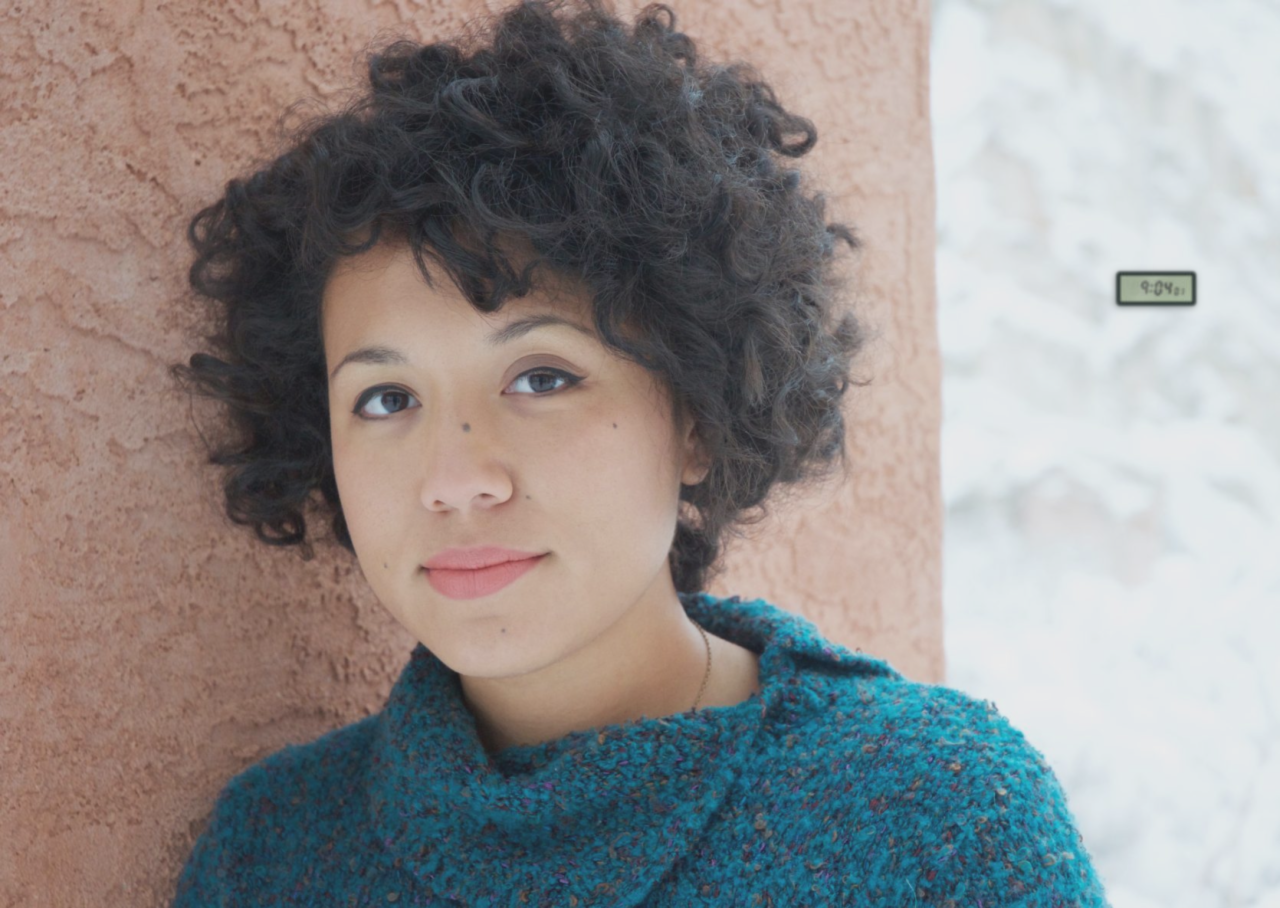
{"hour": 9, "minute": 4}
